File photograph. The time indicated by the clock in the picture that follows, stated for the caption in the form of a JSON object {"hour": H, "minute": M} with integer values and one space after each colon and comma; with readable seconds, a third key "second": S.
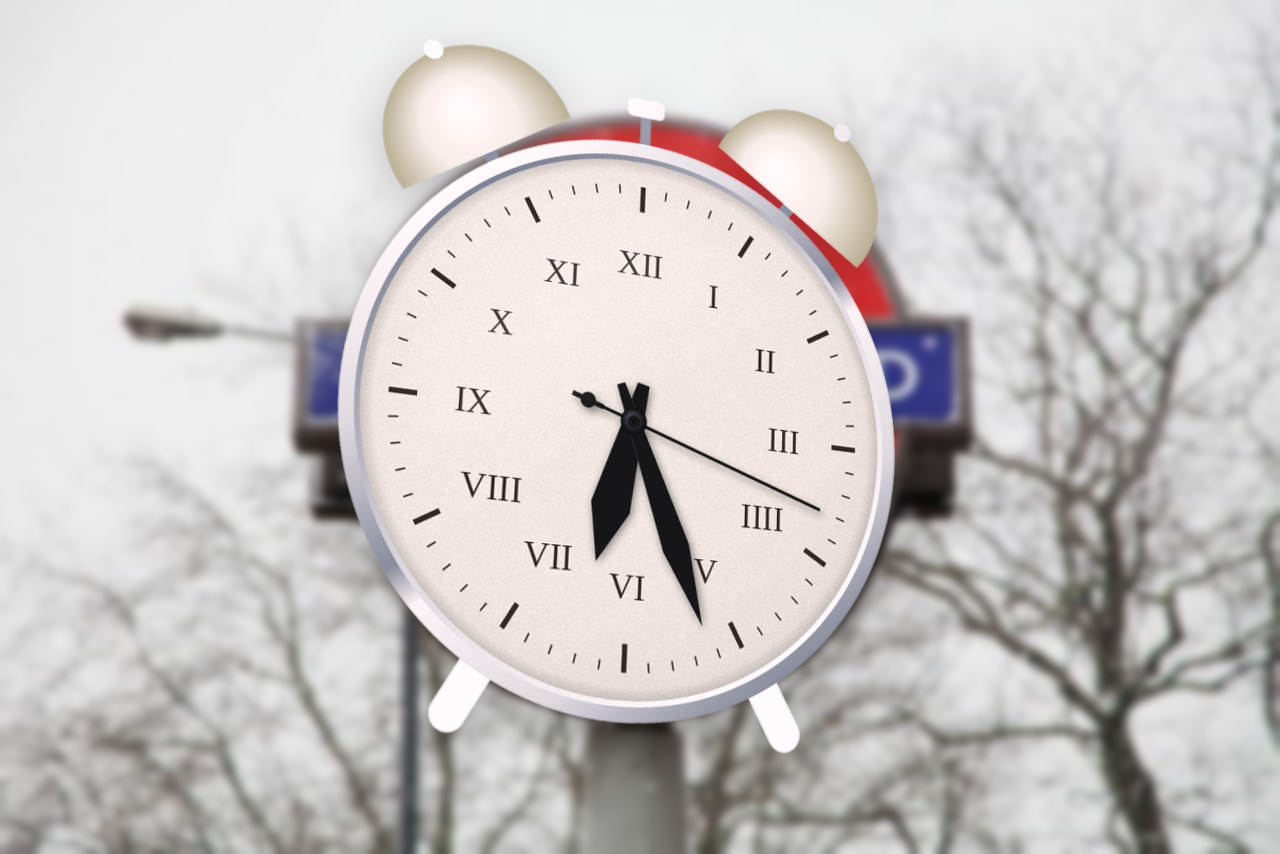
{"hour": 6, "minute": 26, "second": 18}
